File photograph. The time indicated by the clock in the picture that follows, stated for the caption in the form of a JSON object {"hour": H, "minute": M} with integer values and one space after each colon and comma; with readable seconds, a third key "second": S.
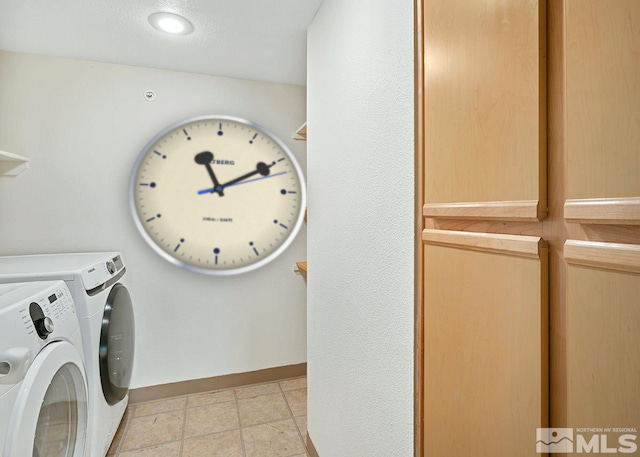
{"hour": 11, "minute": 10, "second": 12}
